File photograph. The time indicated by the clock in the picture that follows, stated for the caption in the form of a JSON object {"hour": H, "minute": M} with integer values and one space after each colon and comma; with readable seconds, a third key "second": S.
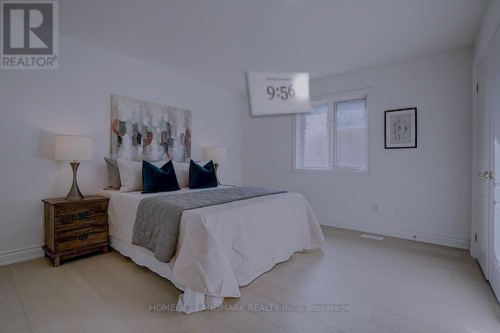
{"hour": 9, "minute": 56}
